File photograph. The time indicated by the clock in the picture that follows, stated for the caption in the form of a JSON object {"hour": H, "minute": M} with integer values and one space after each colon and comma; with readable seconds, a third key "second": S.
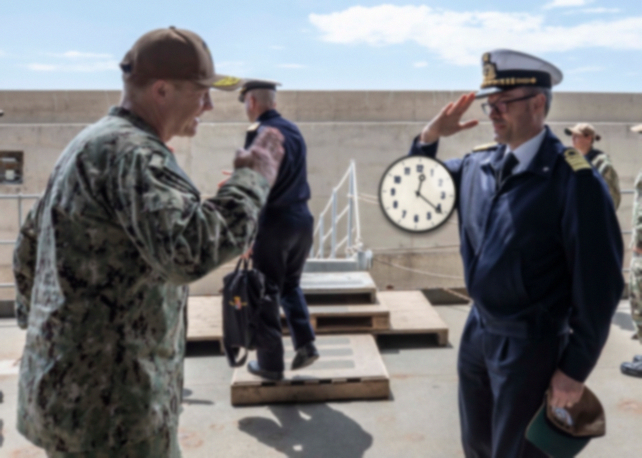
{"hour": 12, "minute": 21}
